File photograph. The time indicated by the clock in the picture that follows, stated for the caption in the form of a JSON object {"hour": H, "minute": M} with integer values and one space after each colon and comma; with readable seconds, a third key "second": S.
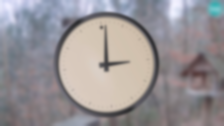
{"hour": 3, "minute": 1}
